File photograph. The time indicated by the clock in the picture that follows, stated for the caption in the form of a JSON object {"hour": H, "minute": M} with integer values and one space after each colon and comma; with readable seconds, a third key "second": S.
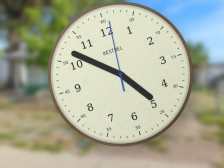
{"hour": 4, "minute": 52, "second": 1}
